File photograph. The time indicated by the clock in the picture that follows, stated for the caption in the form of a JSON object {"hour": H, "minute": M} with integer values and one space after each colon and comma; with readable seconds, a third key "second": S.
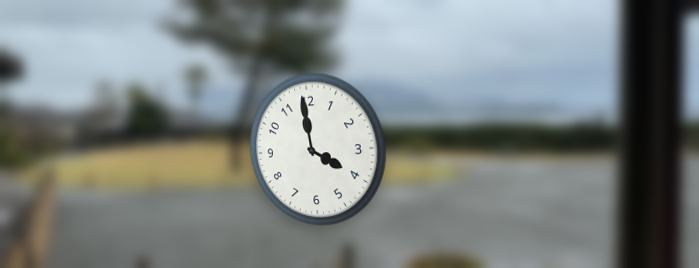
{"hour": 3, "minute": 59}
